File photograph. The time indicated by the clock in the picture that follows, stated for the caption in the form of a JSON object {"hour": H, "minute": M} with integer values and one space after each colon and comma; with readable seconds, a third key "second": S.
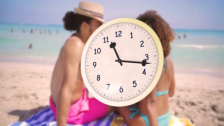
{"hour": 11, "minute": 17}
